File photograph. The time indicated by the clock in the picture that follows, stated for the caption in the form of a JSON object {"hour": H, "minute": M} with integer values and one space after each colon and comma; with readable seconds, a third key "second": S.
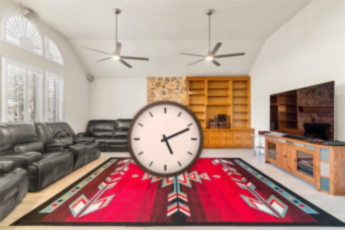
{"hour": 5, "minute": 11}
